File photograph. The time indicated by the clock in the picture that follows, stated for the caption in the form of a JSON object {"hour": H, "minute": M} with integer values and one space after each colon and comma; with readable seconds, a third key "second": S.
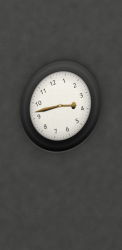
{"hour": 3, "minute": 47}
